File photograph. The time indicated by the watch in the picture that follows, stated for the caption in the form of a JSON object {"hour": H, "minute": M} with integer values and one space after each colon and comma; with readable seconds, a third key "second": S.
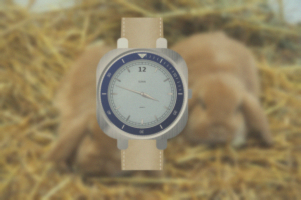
{"hour": 3, "minute": 48}
